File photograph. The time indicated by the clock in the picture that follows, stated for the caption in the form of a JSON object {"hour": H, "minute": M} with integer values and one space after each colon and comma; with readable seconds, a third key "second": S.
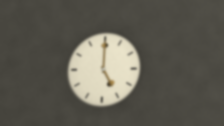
{"hour": 5, "minute": 0}
